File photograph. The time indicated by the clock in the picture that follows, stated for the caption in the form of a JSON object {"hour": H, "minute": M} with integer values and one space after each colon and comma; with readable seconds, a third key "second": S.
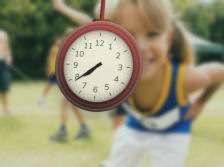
{"hour": 7, "minute": 39}
